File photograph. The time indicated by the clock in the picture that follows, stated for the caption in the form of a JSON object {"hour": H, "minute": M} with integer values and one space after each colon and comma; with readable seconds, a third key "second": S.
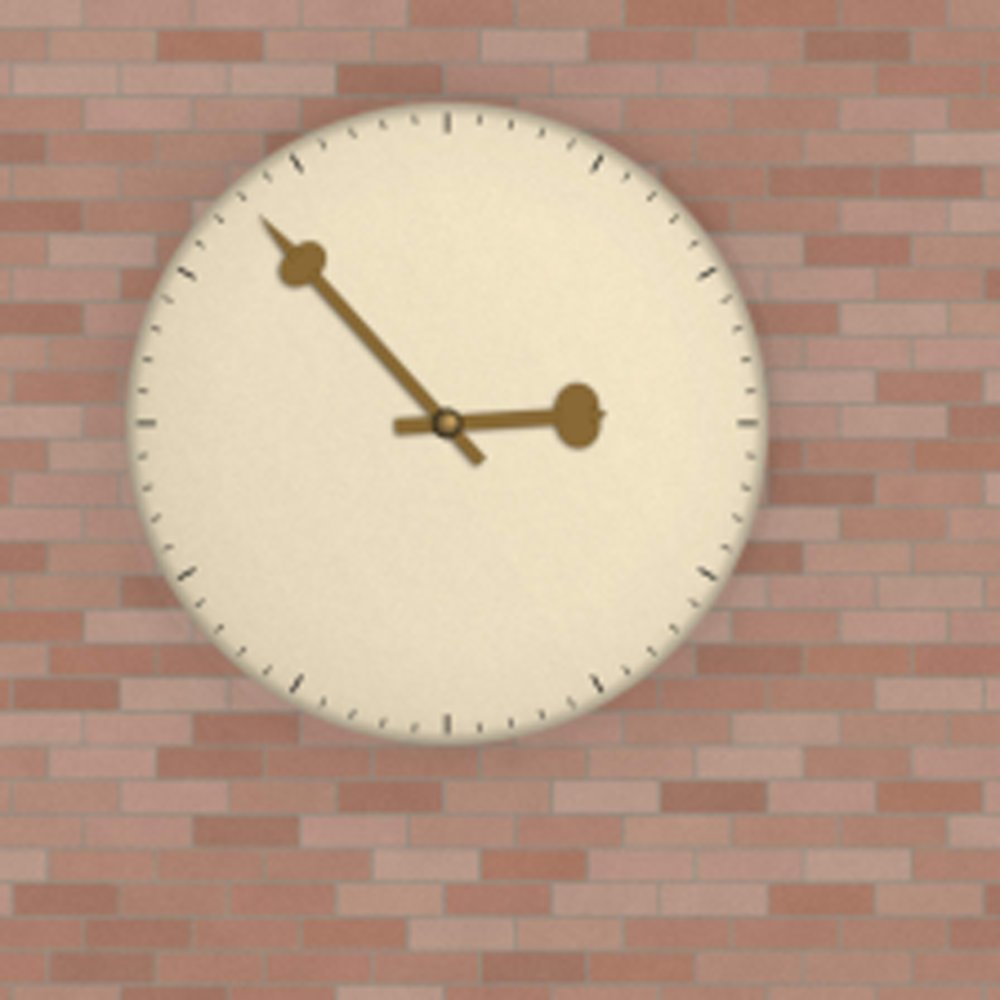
{"hour": 2, "minute": 53}
